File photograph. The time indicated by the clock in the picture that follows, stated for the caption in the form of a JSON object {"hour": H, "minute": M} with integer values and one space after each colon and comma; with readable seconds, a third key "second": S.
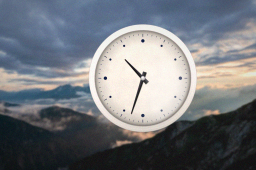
{"hour": 10, "minute": 33}
